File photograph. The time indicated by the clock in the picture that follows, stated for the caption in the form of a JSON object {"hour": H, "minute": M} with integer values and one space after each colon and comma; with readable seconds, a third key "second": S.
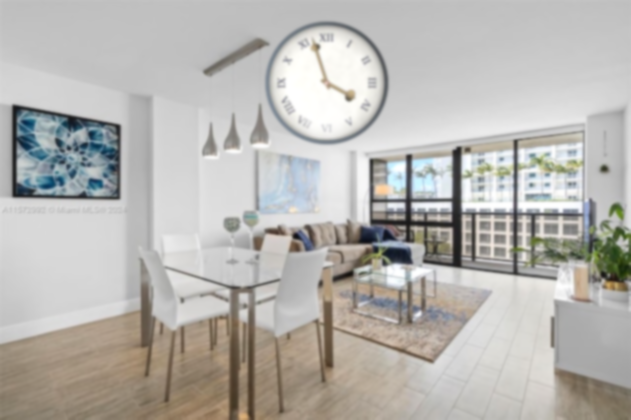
{"hour": 3, "minute": 57}
